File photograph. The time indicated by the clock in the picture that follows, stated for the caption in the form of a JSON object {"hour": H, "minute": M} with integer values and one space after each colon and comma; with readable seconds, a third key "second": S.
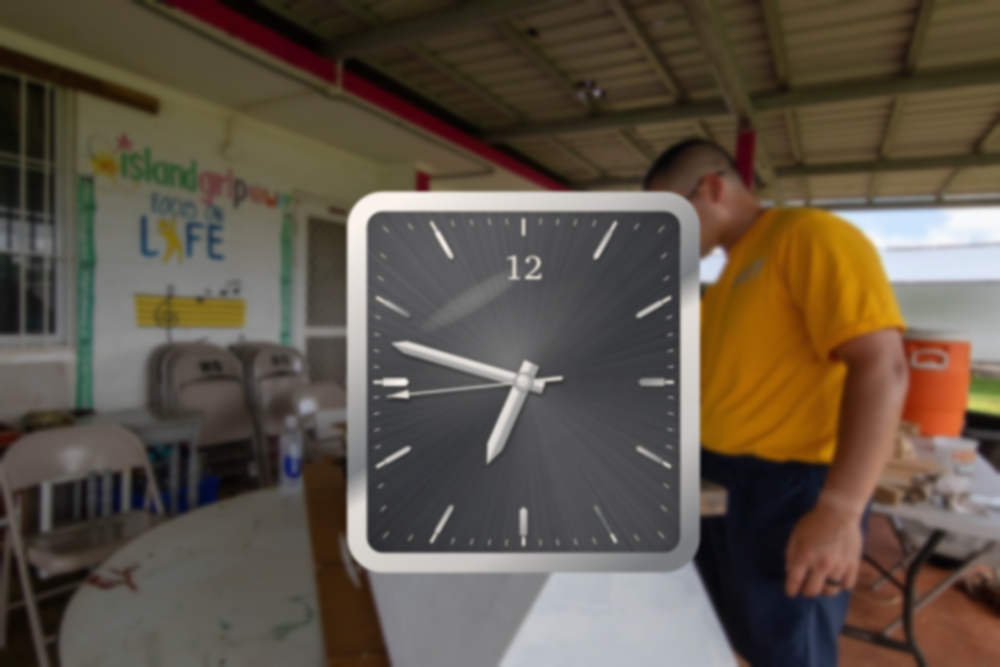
{"hour": 6, "minute": 47, "second": 44}
